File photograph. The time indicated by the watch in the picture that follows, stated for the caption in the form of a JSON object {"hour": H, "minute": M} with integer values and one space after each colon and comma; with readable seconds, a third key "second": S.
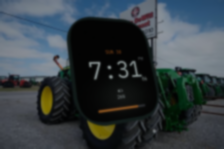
{"hour": 7, "minute": 31}
